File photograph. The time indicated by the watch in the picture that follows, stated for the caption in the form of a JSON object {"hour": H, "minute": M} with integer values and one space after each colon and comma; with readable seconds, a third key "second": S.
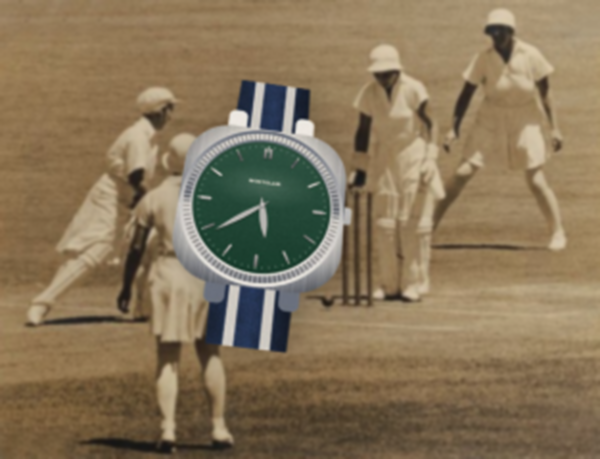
{"hour": 5, "minute": 39}
